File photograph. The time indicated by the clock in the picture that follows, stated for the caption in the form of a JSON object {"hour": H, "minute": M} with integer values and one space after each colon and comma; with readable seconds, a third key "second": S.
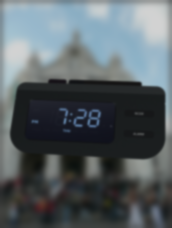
{"hour": 7, "minute": 28}
